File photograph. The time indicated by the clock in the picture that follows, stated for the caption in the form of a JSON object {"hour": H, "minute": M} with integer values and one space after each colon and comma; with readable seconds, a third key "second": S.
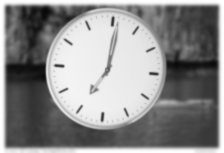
{"hour": 7, "minute": 1}
